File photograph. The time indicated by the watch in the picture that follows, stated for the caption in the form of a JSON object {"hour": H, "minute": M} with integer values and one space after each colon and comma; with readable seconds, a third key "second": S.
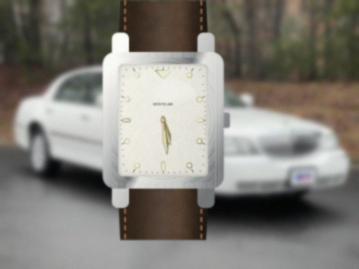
{"hour": 5, "minute": 29}
